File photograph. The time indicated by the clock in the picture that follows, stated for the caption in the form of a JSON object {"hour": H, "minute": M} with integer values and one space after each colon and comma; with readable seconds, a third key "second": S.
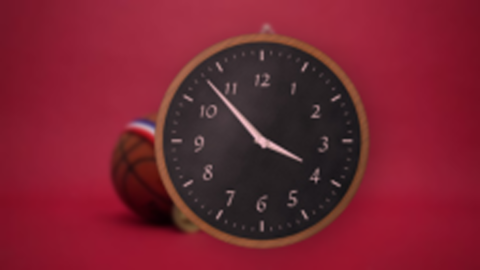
{"hour": 3, "minute": 53}
